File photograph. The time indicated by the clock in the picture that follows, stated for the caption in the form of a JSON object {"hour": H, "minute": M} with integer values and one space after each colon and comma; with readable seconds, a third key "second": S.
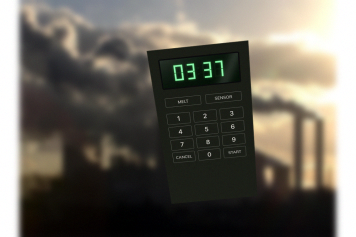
{"hour": 3, "minute": 37}
